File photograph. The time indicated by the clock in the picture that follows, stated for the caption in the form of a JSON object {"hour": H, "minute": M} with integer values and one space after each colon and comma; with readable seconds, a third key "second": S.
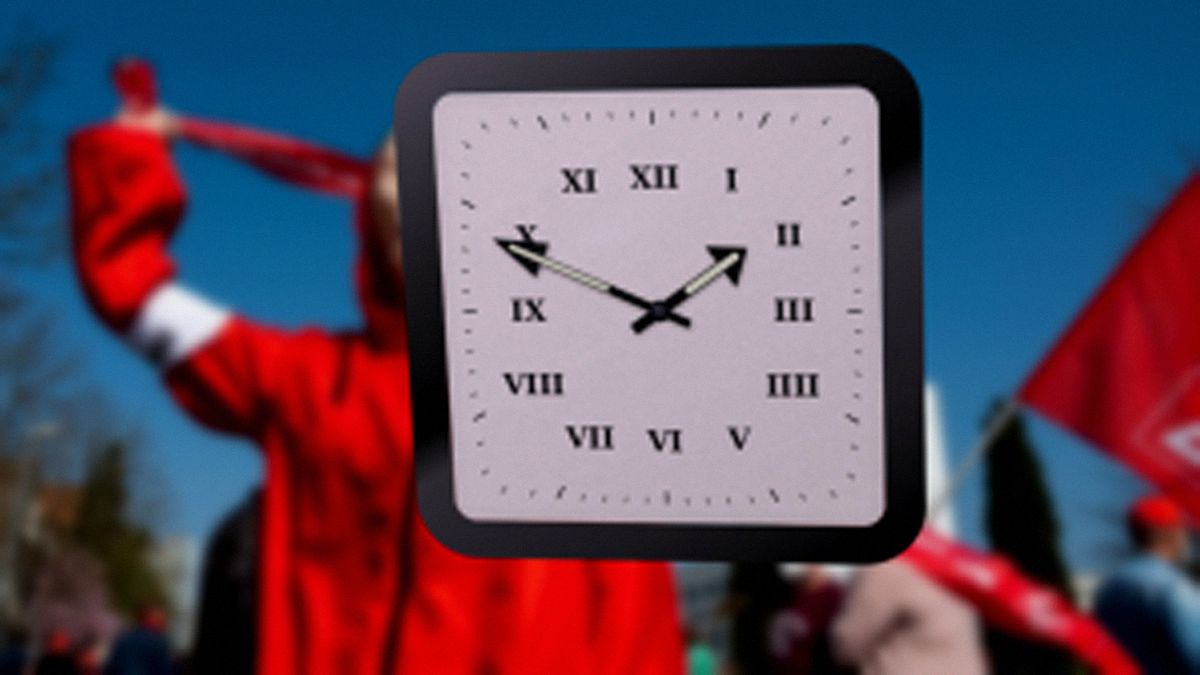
{"hour": 1, "minute": 49}
